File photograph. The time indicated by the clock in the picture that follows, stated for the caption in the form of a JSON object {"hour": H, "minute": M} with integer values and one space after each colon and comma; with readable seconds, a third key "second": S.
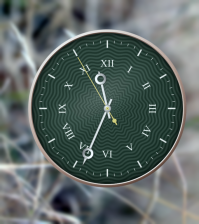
{"hour": 11, "minute": 33, "second": 55}
